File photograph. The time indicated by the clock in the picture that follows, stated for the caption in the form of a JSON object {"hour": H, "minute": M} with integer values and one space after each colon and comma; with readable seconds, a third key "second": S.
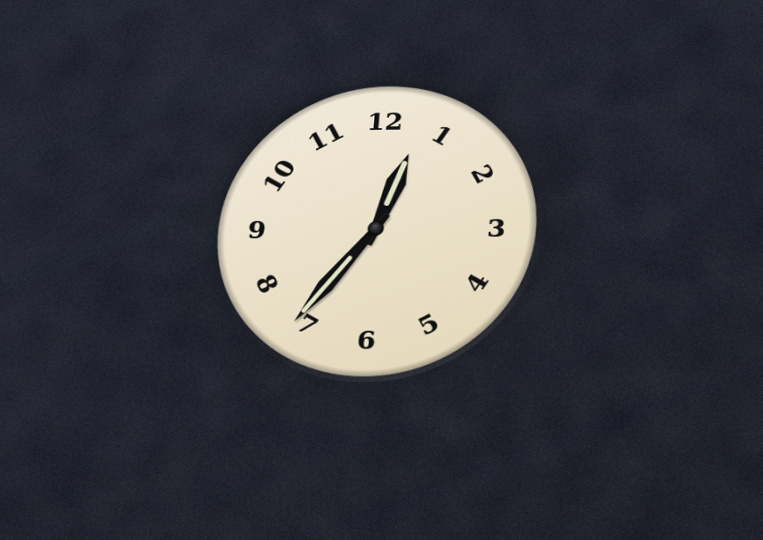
{"hour": 12, "minute": 36}
